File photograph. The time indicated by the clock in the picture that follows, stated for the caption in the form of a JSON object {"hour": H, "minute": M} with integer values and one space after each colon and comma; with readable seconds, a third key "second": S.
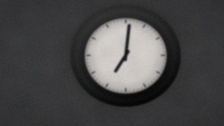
{"hour": 7, "minute": 1}
